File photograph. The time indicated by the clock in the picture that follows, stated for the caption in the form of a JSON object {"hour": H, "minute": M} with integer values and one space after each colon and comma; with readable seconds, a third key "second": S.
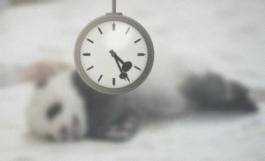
{"hour": 4, "minute": 26}
